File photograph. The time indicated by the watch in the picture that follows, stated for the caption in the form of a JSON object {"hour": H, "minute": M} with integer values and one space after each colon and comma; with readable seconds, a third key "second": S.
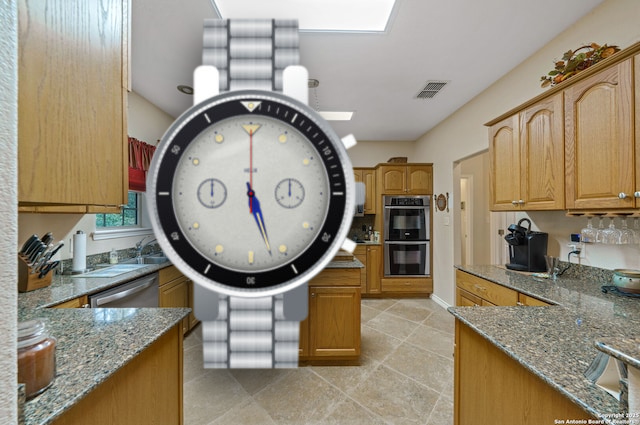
{"hour": 5, "minute": 27}
